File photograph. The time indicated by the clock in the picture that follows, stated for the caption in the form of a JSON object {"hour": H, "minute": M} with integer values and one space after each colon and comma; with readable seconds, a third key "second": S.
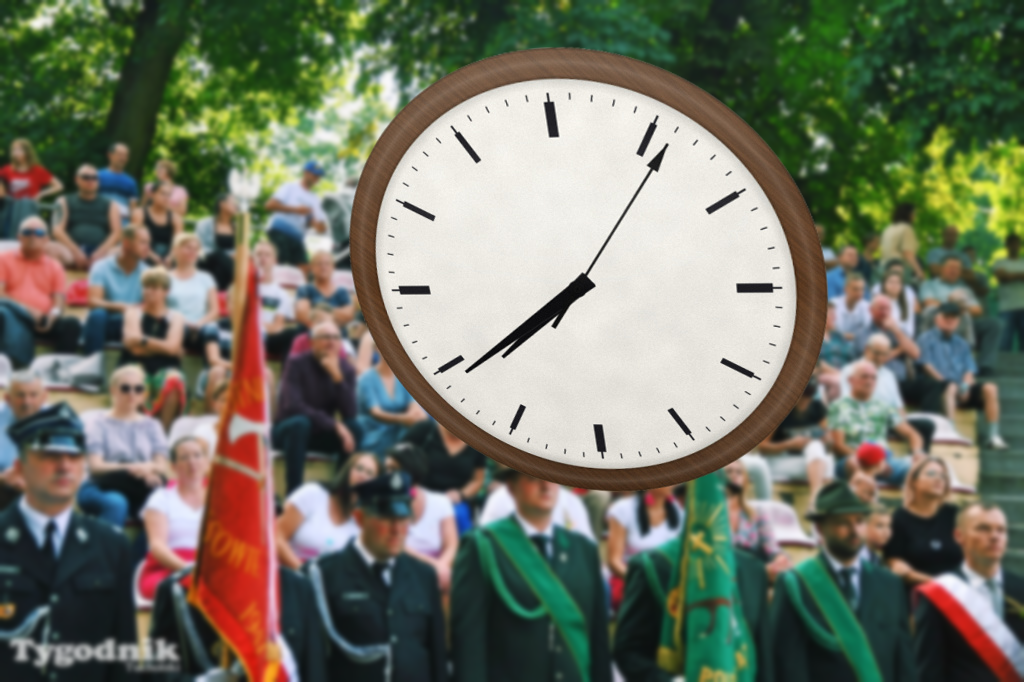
{"hour": 7, "minute": 39, "second": 6}
